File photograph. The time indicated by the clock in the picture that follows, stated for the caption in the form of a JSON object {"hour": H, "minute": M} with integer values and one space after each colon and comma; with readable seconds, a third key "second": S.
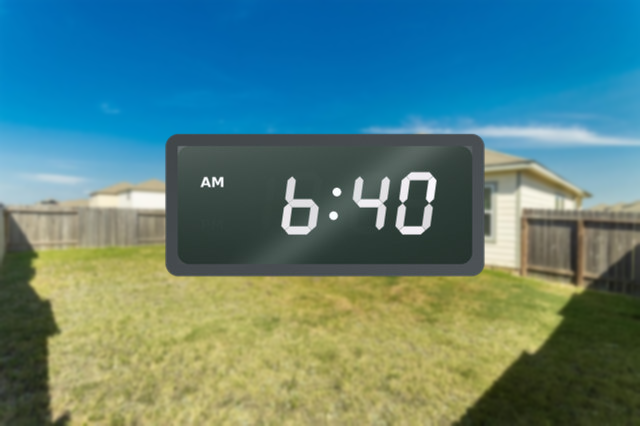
{"hour": 6, "minute": 40}
